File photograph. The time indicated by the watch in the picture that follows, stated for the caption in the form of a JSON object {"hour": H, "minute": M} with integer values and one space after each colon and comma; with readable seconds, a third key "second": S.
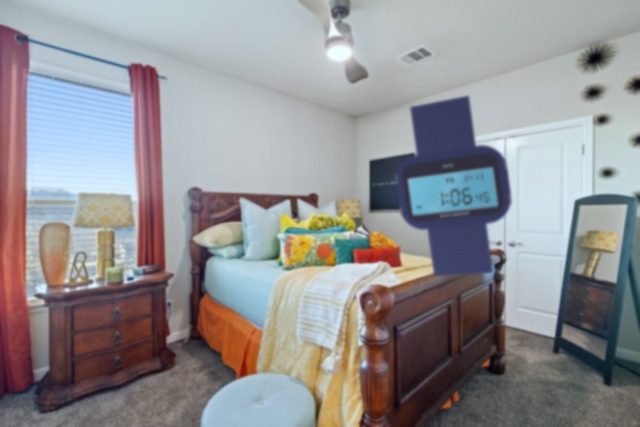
{"hour": 1, "minute": 6}
